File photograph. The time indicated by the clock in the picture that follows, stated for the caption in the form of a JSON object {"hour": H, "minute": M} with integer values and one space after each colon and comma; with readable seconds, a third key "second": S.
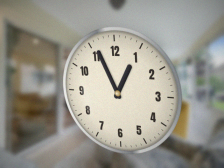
{"hour": 12, "minute": 56}
